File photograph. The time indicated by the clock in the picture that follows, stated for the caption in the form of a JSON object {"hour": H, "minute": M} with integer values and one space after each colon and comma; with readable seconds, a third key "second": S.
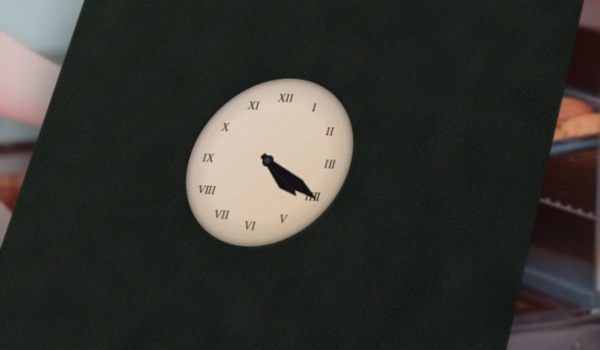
{"hour": 4, "minute": 20}
